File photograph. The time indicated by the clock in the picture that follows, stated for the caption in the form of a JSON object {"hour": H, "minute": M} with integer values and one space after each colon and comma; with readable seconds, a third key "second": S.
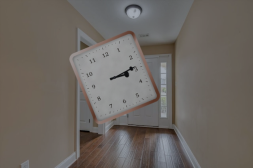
{"hour": 3, "minute": 14}
